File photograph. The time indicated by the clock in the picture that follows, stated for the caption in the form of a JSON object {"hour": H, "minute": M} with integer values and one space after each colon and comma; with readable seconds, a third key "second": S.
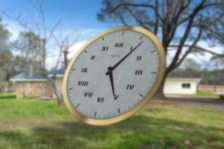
{"hour": 5, "minute": 6}
